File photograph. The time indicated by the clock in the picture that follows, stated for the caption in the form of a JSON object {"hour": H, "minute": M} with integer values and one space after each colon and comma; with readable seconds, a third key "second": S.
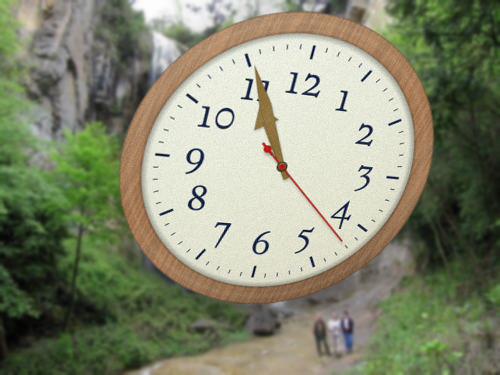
{"hour": 10, "minute": 55, "second": 22}
